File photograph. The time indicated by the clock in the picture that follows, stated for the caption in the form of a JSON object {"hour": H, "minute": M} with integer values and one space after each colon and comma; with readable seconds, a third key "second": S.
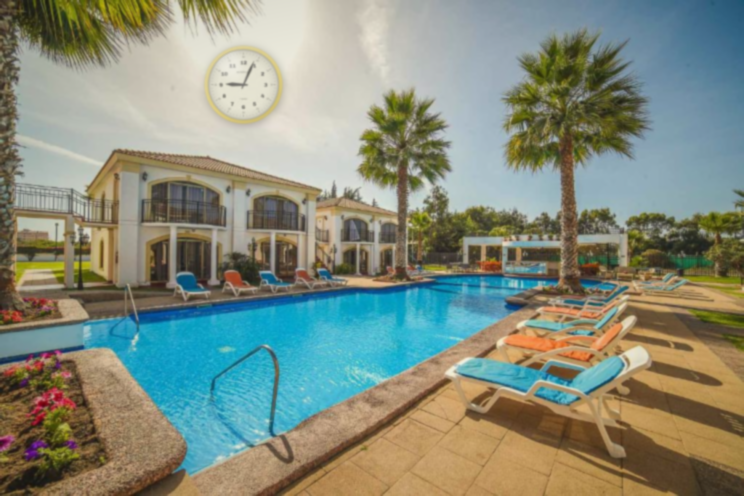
{"hour": 9, "minute": 4}
